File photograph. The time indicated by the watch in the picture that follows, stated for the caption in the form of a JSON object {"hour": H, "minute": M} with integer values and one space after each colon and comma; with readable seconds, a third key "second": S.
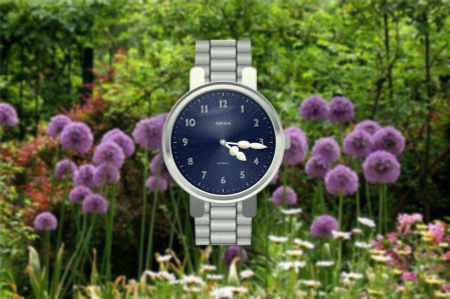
{"hour": 4, "minute": 16}
